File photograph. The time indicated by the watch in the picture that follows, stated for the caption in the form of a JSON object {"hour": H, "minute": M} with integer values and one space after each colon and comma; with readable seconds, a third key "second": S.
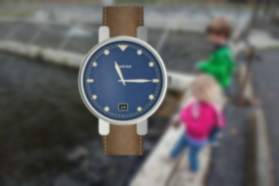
{"hour": 11, "minute": 15}
